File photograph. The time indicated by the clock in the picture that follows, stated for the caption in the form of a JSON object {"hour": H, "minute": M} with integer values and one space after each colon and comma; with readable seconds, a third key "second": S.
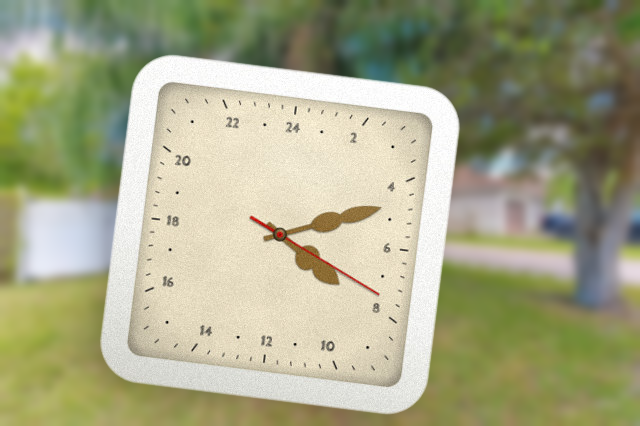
{"hour": 8, "minute": 11, "second": 19}
